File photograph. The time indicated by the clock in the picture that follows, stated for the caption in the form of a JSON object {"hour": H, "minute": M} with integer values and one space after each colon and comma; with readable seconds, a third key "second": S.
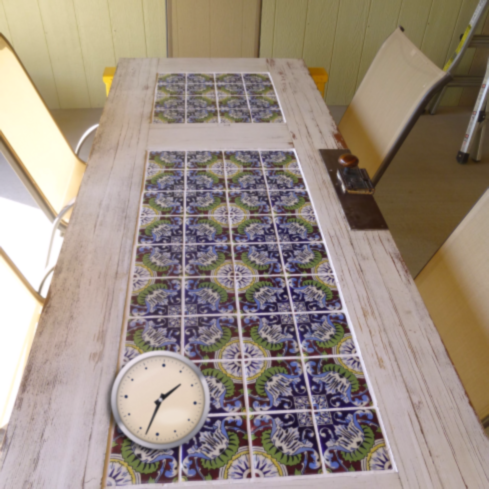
{"hour": 1, "minute": 33}
